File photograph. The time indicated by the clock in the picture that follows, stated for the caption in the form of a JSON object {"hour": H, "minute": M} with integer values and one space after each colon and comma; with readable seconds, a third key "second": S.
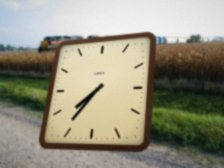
{"hour": 7, "minute": 36}
